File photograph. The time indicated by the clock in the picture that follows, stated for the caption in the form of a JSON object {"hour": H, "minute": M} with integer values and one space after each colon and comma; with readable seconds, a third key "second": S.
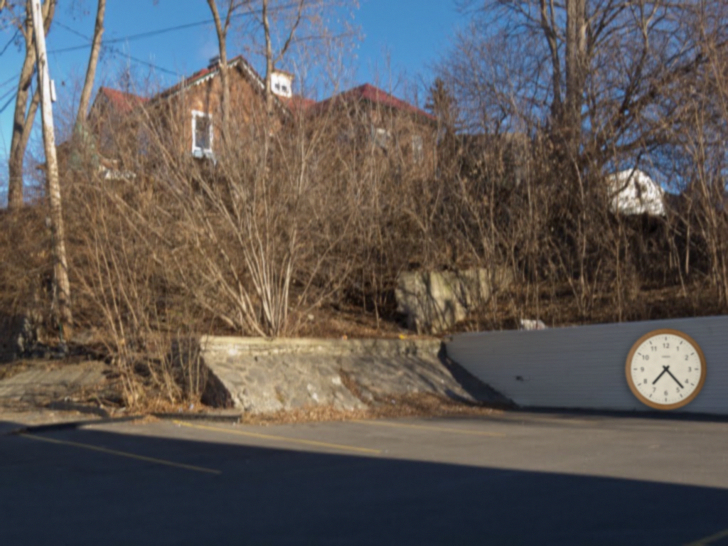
{"hour": 7, "minute": 23}
